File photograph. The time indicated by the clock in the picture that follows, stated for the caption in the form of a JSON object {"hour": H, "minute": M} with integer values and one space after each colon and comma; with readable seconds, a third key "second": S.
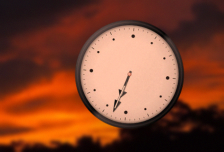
{"hour": 6, "minute": 33}
